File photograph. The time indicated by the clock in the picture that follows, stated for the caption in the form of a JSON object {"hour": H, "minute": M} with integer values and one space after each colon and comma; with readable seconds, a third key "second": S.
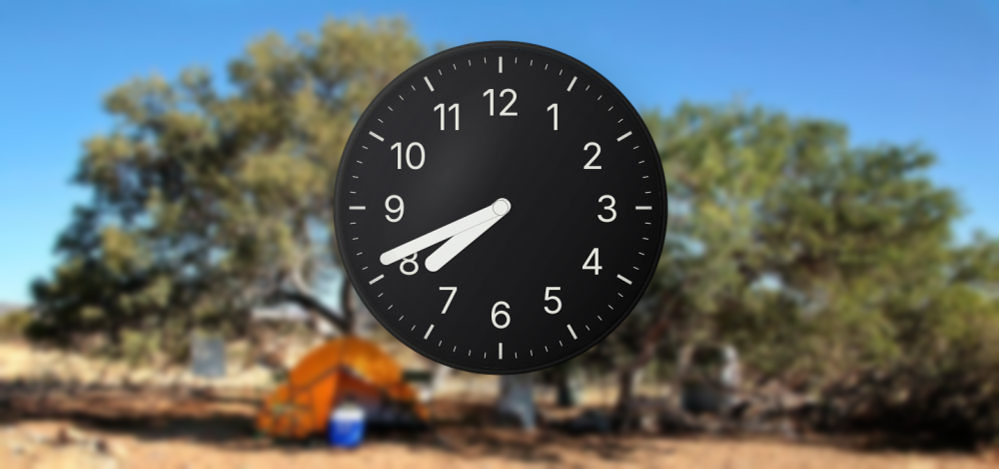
{"hour": 7, "minute": 41}
